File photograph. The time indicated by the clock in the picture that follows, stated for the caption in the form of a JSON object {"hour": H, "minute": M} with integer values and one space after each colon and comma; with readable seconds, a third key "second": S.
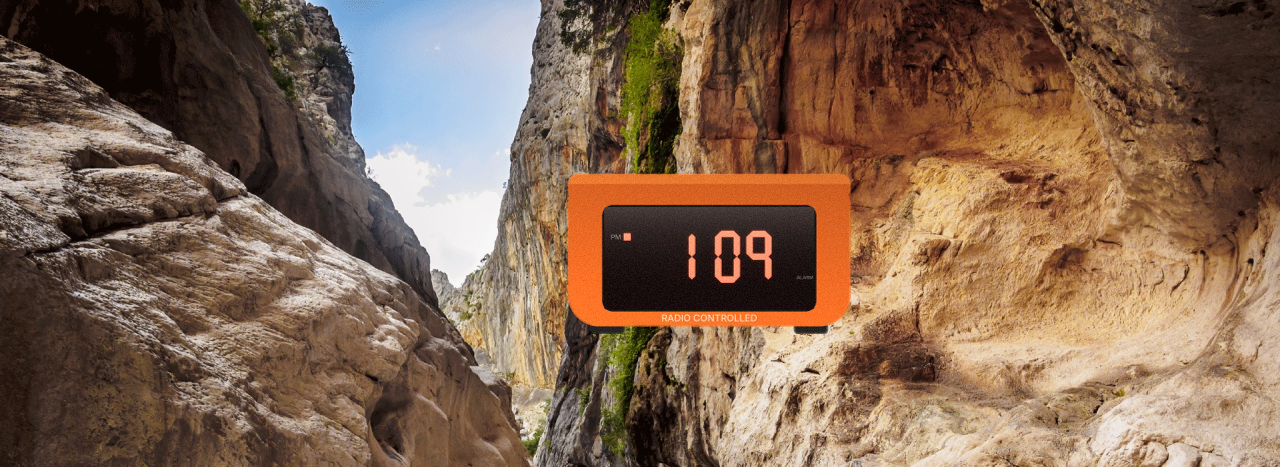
{"hour": 1, "minute": 9}
